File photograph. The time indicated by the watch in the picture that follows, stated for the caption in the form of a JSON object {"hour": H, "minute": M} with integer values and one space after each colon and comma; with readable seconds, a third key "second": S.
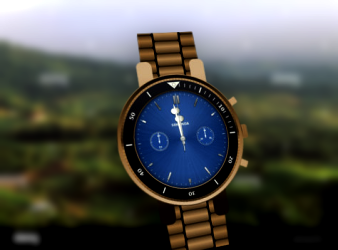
{"hour": 11, "minute": 59}
